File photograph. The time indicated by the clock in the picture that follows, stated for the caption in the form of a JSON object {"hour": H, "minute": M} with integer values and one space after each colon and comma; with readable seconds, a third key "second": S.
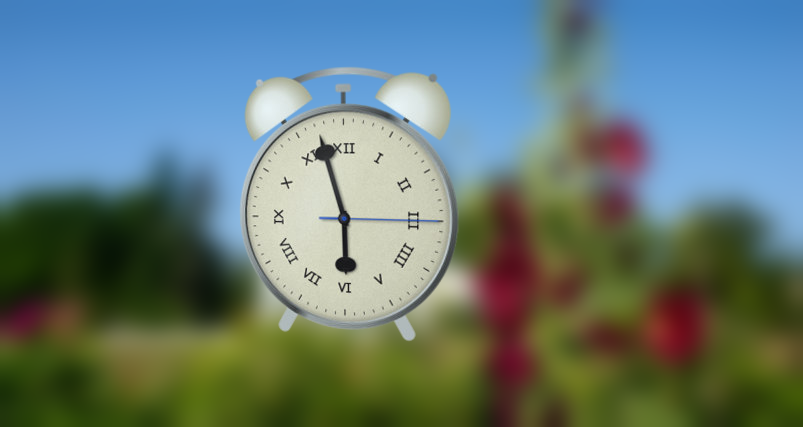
{"hour": 5, "minute": 57, "second": 15}
